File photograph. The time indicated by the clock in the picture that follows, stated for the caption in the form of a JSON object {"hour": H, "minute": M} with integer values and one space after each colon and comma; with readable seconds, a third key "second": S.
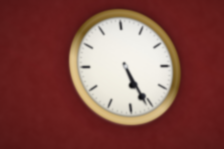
{"hour": 5, "minute": 26}
